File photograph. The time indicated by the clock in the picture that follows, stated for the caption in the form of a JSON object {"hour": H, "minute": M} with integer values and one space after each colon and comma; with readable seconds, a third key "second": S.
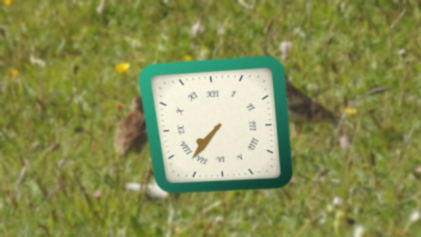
{"hour": 7, "minute": 37}
